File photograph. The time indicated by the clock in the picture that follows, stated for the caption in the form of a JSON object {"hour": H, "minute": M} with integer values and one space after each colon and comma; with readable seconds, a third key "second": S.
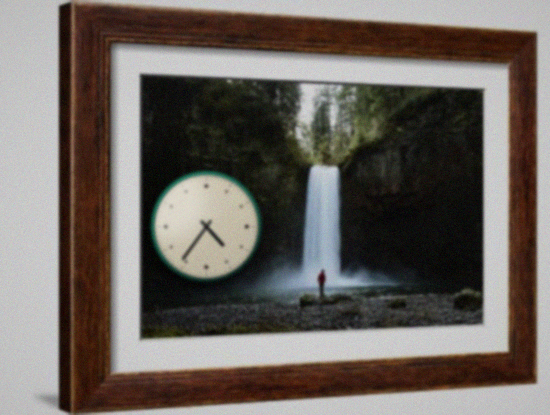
{"hour": 4, "minute": 36}
